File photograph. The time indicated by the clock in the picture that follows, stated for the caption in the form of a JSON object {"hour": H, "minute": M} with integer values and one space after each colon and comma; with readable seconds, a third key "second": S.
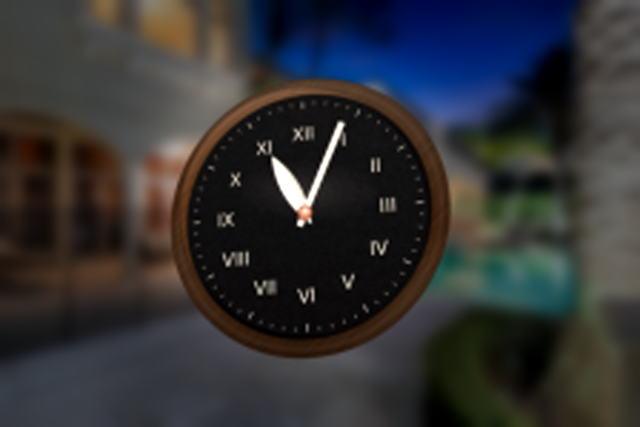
{"hour": 11, "minute": 4}
